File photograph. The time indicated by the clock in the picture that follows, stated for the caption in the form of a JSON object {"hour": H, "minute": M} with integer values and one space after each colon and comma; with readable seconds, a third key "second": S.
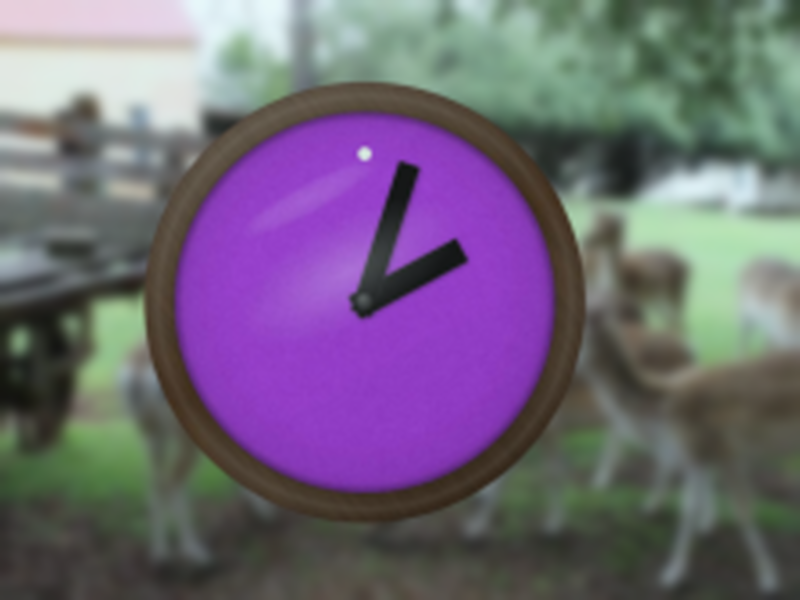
{"hour": 2, "minute": 3}
